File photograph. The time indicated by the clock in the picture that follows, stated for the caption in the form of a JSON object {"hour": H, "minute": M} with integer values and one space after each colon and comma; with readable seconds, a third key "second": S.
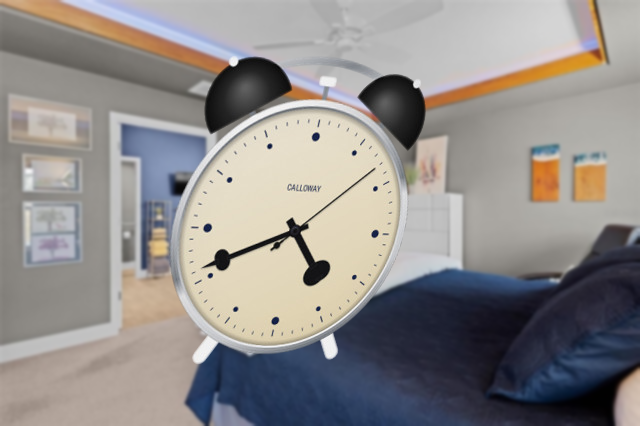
{"hour": 4, "minute": 41, "second": 8}
